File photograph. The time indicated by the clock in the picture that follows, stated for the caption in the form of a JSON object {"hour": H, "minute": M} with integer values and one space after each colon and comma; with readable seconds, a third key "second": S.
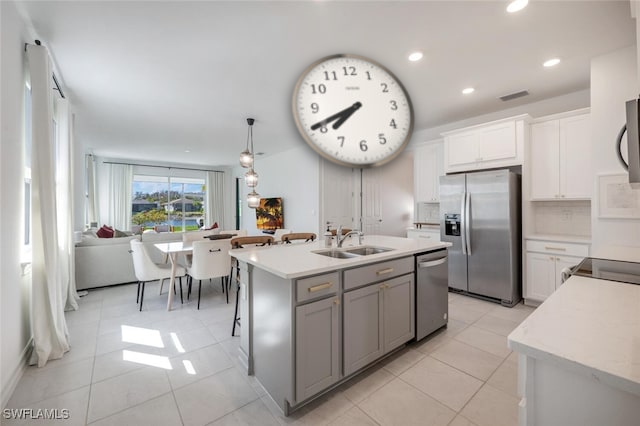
{"hour": 7, "minute": 41}
